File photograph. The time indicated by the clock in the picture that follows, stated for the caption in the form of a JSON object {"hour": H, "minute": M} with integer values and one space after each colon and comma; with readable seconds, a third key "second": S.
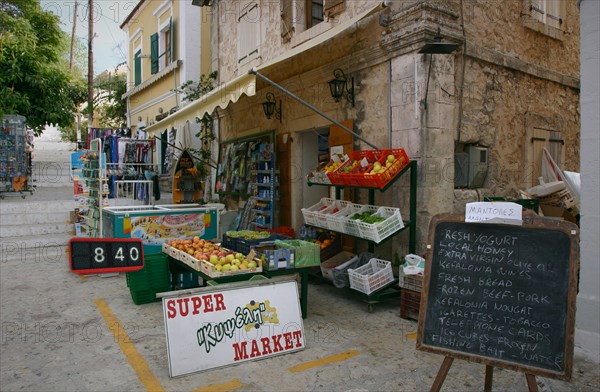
{"hour": 8, "minute": 40}
